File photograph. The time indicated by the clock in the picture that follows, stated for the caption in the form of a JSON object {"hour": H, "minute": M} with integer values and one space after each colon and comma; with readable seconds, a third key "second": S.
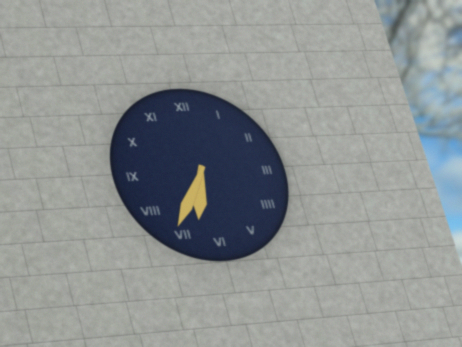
{"hour": 6, "minute": 36}
